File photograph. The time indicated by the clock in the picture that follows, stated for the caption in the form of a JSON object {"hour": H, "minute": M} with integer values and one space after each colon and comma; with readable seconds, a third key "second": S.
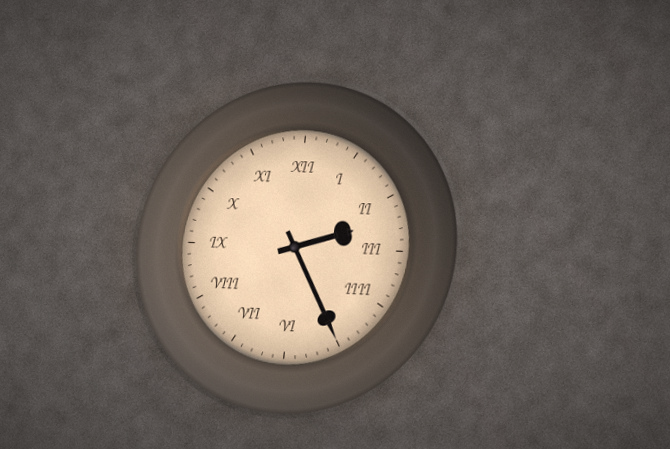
{"hour": 2, "minute": 25}
